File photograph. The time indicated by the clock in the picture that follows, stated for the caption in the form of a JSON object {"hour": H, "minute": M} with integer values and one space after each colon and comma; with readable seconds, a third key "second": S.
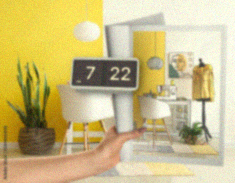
{"hour": 7, "minute": 22}
